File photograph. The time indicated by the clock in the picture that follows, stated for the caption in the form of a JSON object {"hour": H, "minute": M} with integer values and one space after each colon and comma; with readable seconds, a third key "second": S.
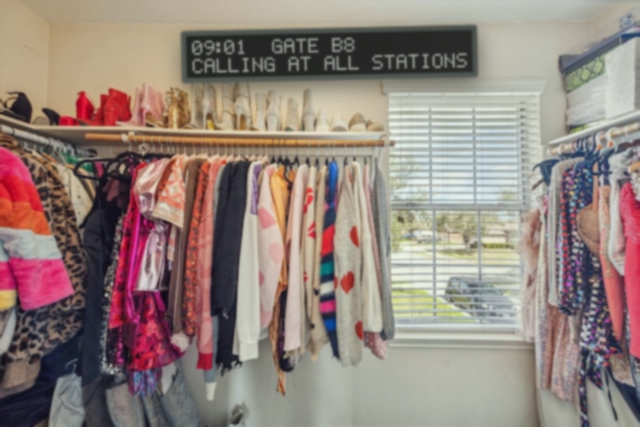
{"hour": 9, "minute": 1}
